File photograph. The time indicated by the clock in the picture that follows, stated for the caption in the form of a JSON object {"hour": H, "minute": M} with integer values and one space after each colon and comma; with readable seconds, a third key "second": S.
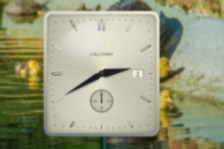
{"hour": 2, "minute": 40}
